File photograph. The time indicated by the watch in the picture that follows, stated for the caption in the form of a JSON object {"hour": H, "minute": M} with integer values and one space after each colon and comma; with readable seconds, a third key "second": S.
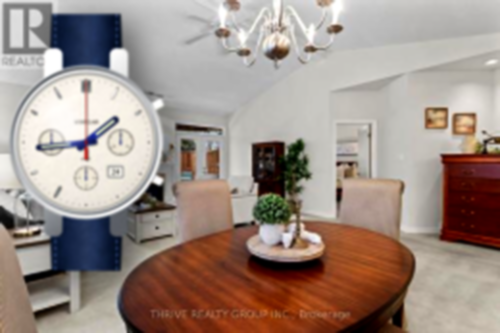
{"hour": 1, "minute": 44}
